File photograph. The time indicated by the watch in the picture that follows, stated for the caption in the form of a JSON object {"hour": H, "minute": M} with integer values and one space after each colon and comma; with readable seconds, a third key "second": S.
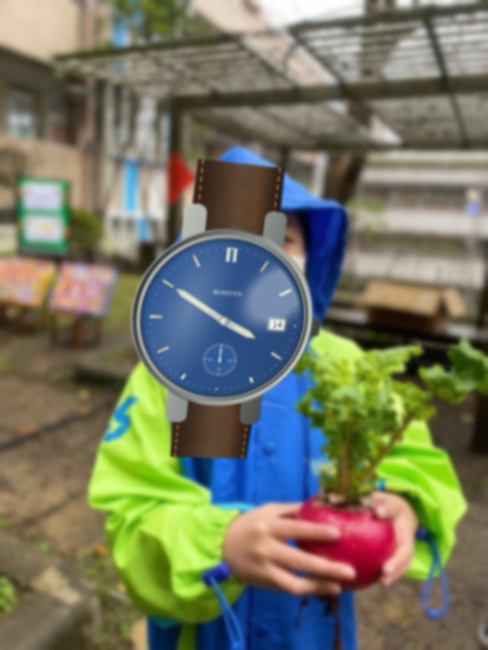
{"hour": 3, "minute": 50}
